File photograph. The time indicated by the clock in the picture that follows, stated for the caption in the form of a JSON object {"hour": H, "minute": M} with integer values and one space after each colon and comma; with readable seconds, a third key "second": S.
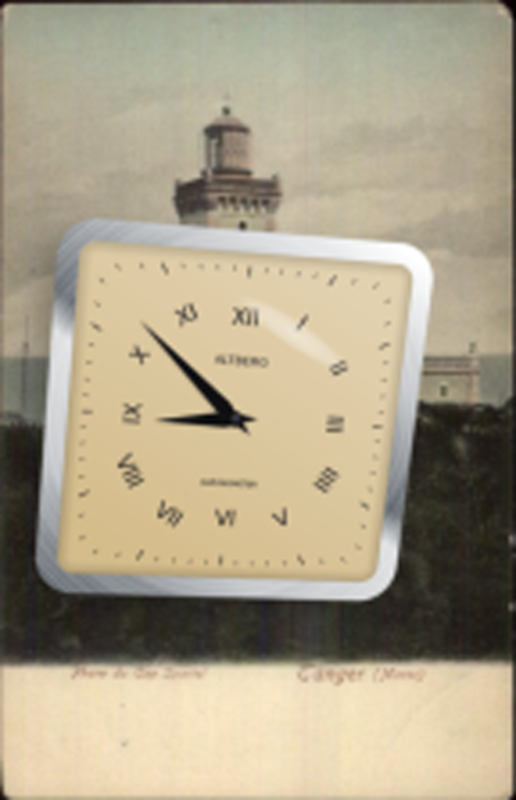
{"hour": 8, "minute": 52}
